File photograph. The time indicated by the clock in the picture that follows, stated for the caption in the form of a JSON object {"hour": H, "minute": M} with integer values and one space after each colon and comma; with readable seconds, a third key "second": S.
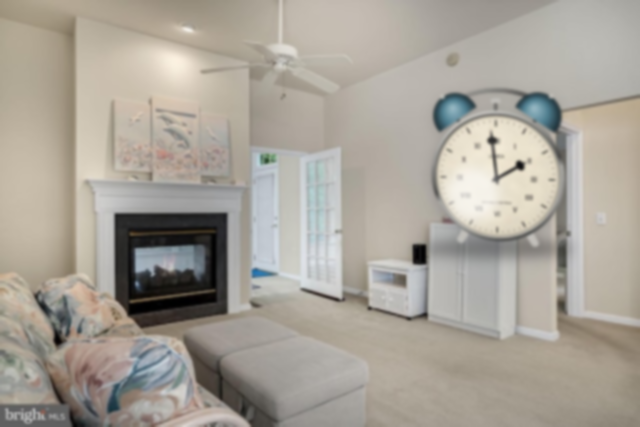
{"hour": 1, "minute": 59}
